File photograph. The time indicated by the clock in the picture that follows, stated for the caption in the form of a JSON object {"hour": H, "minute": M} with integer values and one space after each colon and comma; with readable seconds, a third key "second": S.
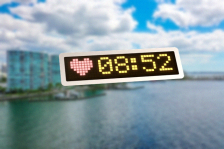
{"hour": 8, "minute": 52}
